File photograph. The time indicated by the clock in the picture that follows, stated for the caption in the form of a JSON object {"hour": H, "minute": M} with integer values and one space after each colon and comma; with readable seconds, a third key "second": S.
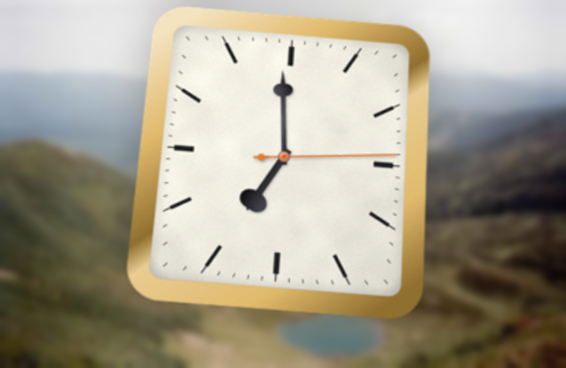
{"hour": 6, "minute": 59, "second": 14}
